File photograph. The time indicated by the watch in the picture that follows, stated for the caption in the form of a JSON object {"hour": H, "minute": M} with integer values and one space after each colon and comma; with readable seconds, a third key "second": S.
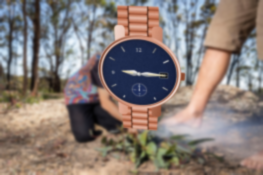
{"hour": 9, "minute": 15}
